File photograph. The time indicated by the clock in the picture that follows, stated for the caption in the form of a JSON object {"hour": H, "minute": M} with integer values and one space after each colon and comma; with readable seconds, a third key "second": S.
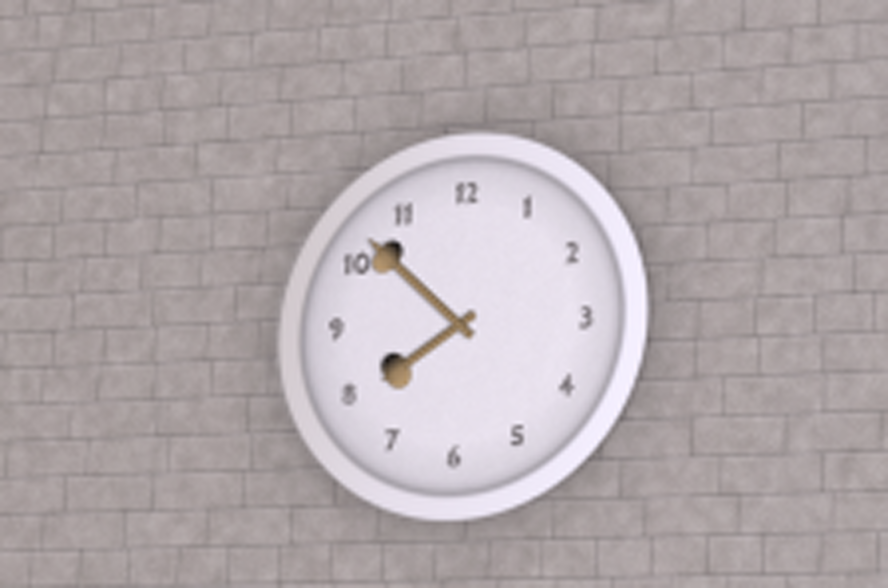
{"hour": 7, "minute": 52}
